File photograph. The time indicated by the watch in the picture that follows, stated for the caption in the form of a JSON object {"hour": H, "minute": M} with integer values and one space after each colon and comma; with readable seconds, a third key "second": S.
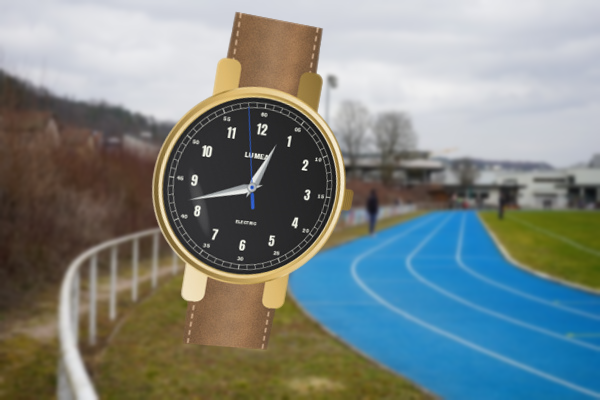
{"hour": 12, "minute": 41, "second": 58}
